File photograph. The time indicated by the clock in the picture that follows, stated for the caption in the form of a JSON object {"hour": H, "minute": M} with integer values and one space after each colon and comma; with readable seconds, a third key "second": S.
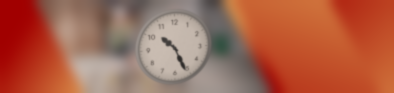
{"hour": 10, "minute": 26}
